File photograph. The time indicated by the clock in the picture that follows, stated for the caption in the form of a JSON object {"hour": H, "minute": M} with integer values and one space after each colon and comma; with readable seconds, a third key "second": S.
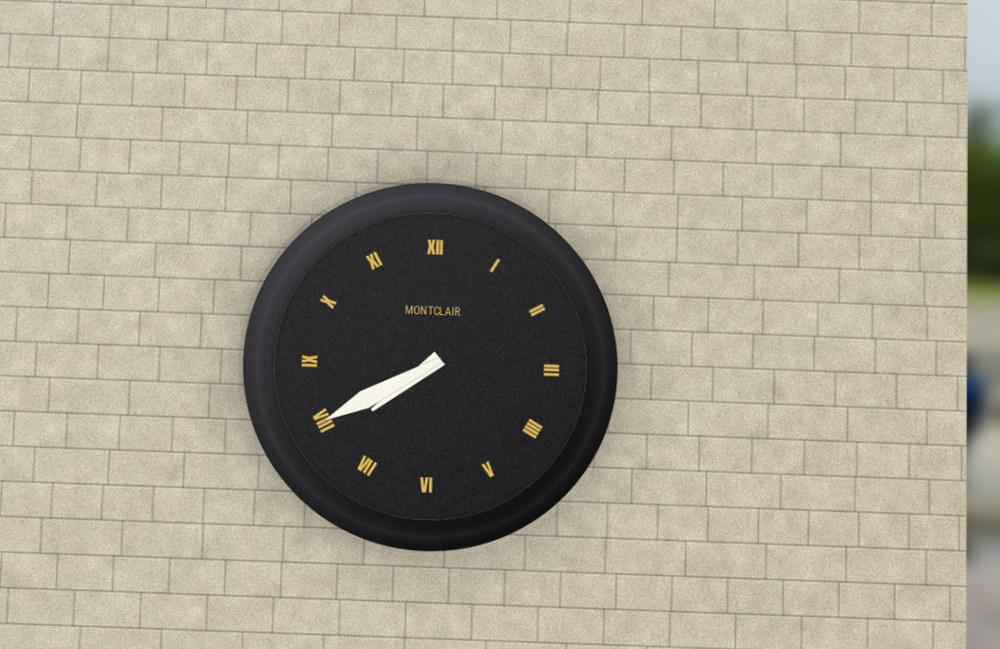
{"hour": 7, "minute": 40}
